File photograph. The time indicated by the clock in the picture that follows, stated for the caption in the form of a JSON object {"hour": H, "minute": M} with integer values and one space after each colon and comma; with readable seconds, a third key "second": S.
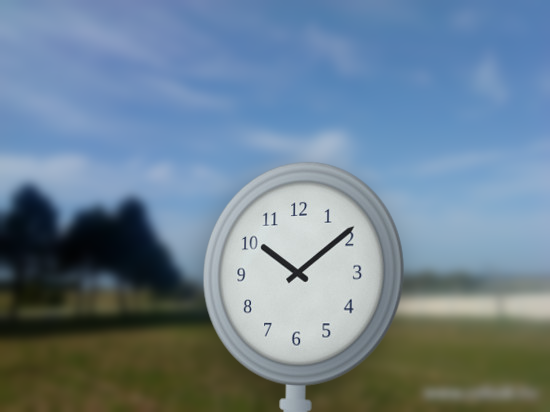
{"hour": 10, "minute": 9}
